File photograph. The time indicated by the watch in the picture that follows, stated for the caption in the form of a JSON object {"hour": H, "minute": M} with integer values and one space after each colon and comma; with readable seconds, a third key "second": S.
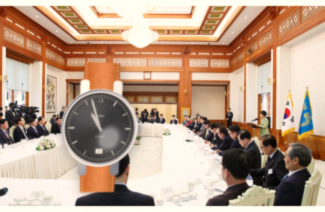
{"hour": 10, "minute": 57}
